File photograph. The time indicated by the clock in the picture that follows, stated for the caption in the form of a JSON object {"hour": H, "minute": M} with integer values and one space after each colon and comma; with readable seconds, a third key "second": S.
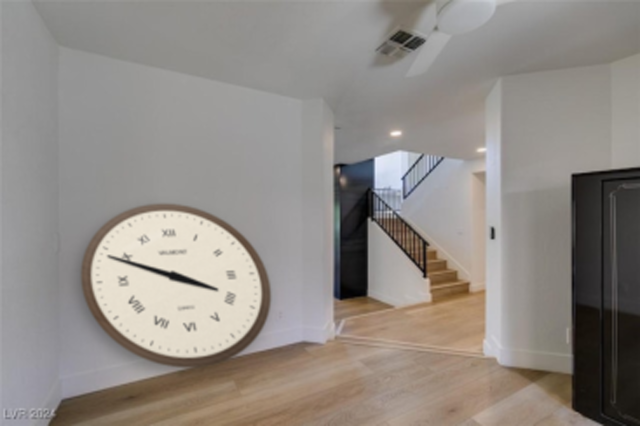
{"hour": 3, "minute": 49}
